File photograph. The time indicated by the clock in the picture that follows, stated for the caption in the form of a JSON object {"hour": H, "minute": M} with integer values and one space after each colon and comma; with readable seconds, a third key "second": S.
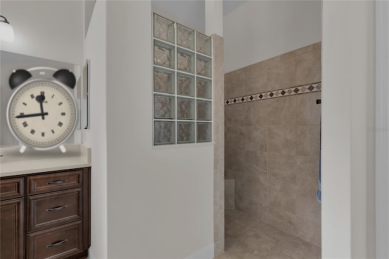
{"hour": 11, "minute": 44}
